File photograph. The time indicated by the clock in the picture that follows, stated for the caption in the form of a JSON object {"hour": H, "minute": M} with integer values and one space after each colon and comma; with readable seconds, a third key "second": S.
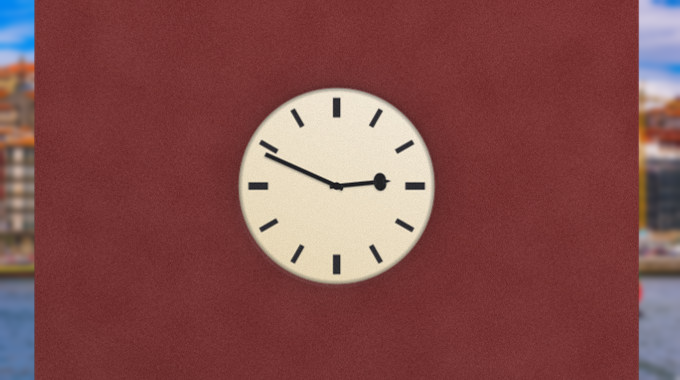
{"hour": 2, "minute": 49}
